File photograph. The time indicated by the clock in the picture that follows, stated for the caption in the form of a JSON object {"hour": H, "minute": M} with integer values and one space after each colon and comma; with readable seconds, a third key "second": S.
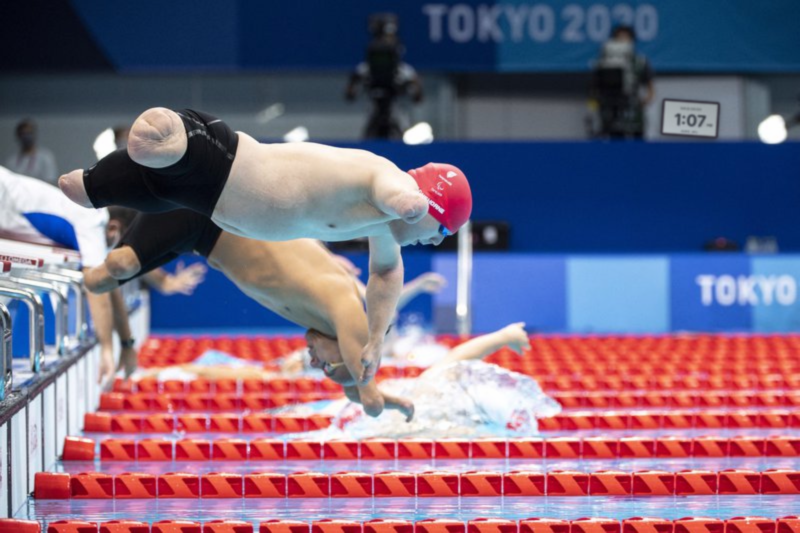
{"hour": 1, "minute": 7}
